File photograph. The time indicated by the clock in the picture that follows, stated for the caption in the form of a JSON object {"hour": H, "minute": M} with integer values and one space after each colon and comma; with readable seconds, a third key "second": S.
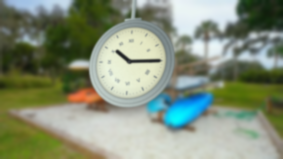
{"hour": 10, "minute": 15}
